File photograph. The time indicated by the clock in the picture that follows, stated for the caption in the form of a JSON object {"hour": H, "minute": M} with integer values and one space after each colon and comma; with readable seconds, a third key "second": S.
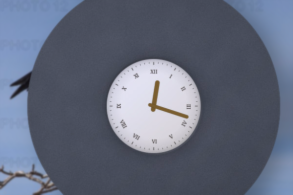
{"hour": 12, "minute": 18}
